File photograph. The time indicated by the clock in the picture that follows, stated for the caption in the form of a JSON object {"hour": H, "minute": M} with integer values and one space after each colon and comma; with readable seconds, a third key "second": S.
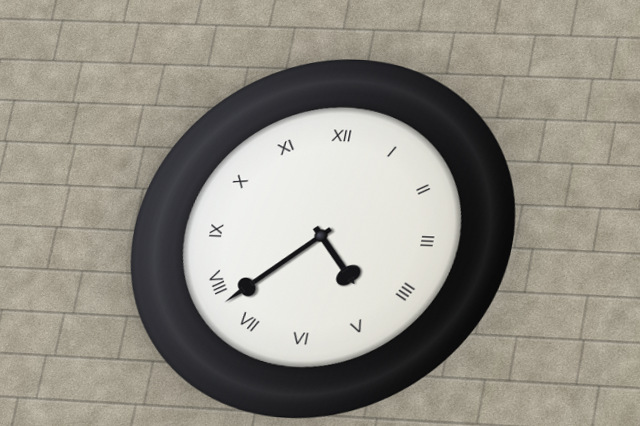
{"hour": 4, "minute": 38}
